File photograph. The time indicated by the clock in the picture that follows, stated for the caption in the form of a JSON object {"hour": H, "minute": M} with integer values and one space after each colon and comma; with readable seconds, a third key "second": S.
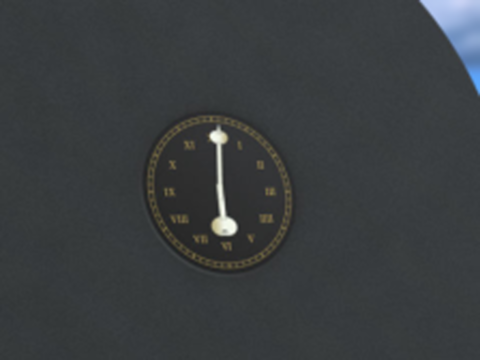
{"hour": 6, "minute": 1}
